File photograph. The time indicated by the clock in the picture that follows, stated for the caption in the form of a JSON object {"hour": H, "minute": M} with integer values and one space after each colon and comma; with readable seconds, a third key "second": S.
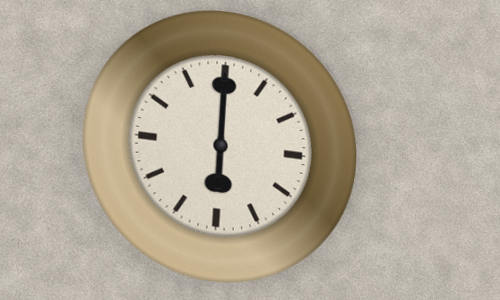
{"hour": 6, "minute": 0}
